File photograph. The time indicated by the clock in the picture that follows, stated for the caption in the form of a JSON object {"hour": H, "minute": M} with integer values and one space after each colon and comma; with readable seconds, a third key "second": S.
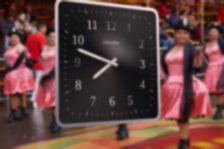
{"hour": 7, "minute": 48}
